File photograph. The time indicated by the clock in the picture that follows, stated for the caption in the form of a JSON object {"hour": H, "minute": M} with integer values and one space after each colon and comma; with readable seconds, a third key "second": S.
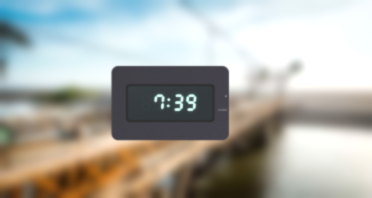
{"hour": 7, "minute": 39}
